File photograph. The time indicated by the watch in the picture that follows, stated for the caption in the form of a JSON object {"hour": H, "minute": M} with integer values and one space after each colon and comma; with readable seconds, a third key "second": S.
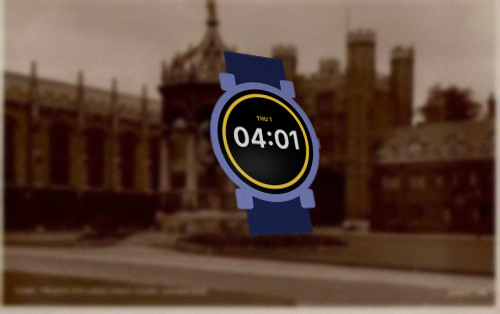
{"hour": 4, "minute": 1}
